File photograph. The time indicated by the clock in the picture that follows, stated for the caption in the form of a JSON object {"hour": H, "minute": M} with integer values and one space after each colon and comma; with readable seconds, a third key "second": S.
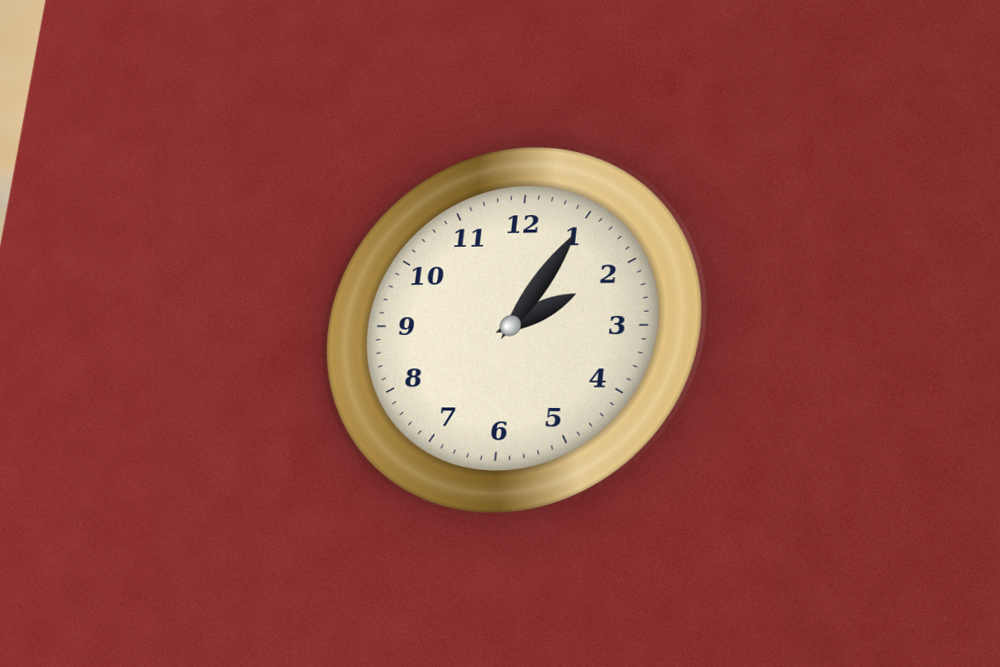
{"hour": 2, "minute": 5}
